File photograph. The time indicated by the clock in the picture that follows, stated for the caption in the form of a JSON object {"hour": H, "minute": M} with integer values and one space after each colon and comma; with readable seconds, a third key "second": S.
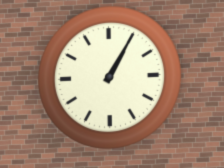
{"hour": 1, "minute": 5}
